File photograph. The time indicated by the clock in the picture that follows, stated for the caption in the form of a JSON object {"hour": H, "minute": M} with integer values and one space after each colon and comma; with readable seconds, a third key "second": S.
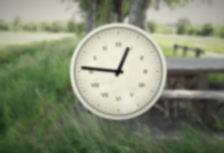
{"hour": 12, "minute": 46}
